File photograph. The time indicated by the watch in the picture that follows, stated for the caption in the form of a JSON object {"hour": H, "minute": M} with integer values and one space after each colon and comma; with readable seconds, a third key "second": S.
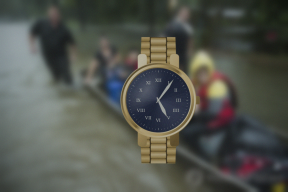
{"hour": 5, "minute": 6}
